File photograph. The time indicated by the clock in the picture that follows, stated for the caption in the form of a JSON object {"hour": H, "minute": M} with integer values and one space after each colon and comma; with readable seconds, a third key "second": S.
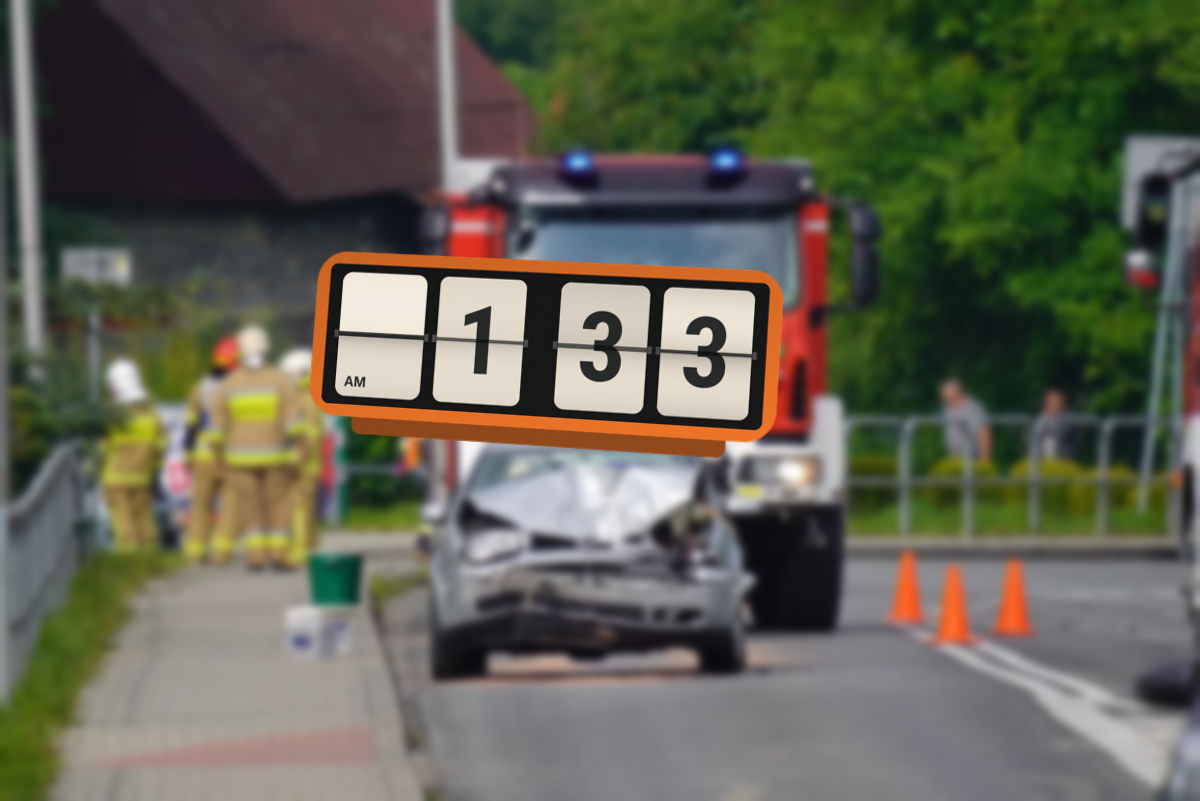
{"hour": 1, "minute": 33}
